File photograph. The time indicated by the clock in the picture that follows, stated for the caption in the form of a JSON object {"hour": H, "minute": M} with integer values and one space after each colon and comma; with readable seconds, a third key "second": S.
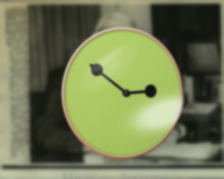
{"hour": 2, "minute": 51}
